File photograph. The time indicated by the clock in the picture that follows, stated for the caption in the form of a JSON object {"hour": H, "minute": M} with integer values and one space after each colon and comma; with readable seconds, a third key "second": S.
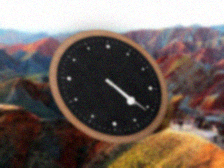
{"hour": 4, "minute": 21}
